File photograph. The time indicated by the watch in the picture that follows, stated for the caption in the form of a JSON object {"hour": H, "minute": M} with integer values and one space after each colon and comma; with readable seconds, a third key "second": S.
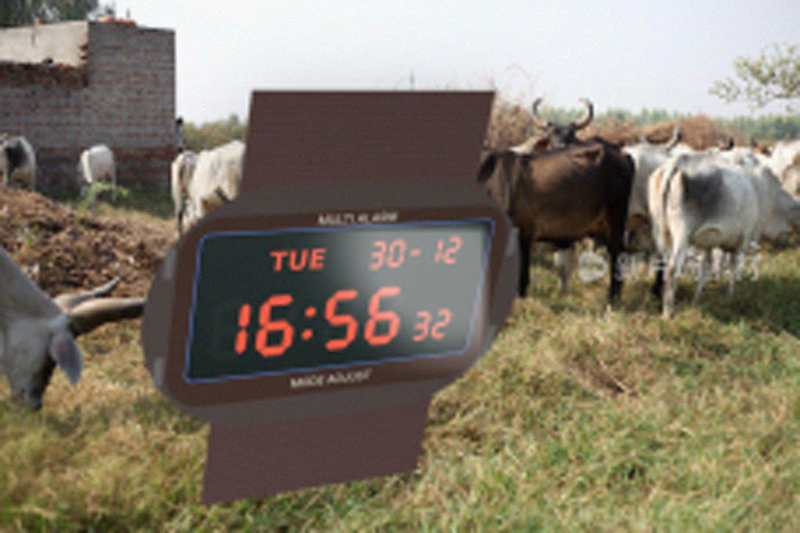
{"hour": 16, "minute": 56, "second": 32}
